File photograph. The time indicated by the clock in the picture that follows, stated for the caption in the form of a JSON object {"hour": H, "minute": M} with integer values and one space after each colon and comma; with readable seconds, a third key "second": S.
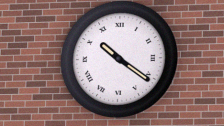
{"hour": 10, "minute": 21}
